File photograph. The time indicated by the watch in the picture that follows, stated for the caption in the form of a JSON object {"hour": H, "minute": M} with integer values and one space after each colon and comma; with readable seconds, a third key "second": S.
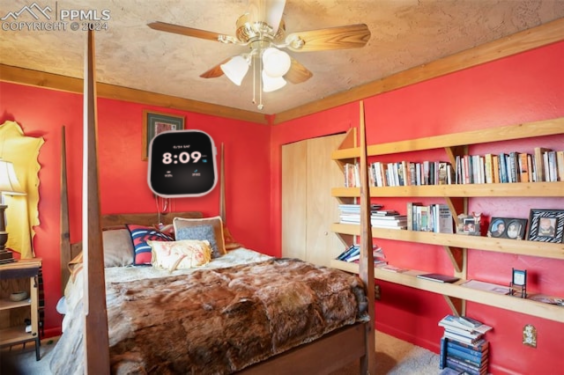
{"hour": 8, "minute": 9}
